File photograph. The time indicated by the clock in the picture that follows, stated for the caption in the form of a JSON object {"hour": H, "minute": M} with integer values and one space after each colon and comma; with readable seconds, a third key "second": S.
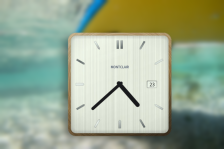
{"hour": 4, "minute": 38}
